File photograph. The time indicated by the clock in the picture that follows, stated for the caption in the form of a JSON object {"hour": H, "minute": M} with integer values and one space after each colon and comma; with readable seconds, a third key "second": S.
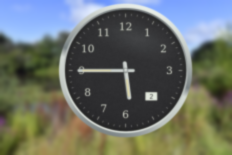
{"hour": 5, "minute": 45}
